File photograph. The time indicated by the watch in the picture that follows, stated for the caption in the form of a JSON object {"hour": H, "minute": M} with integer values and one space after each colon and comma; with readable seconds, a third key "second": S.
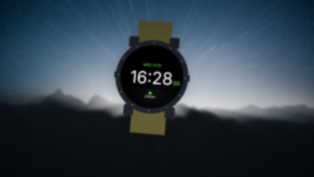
{"hour": 16, "minute": 28}
